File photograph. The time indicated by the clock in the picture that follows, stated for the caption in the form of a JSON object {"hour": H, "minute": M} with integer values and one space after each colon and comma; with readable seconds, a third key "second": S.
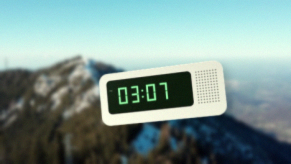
{"hour": 3, "minute": 7}
